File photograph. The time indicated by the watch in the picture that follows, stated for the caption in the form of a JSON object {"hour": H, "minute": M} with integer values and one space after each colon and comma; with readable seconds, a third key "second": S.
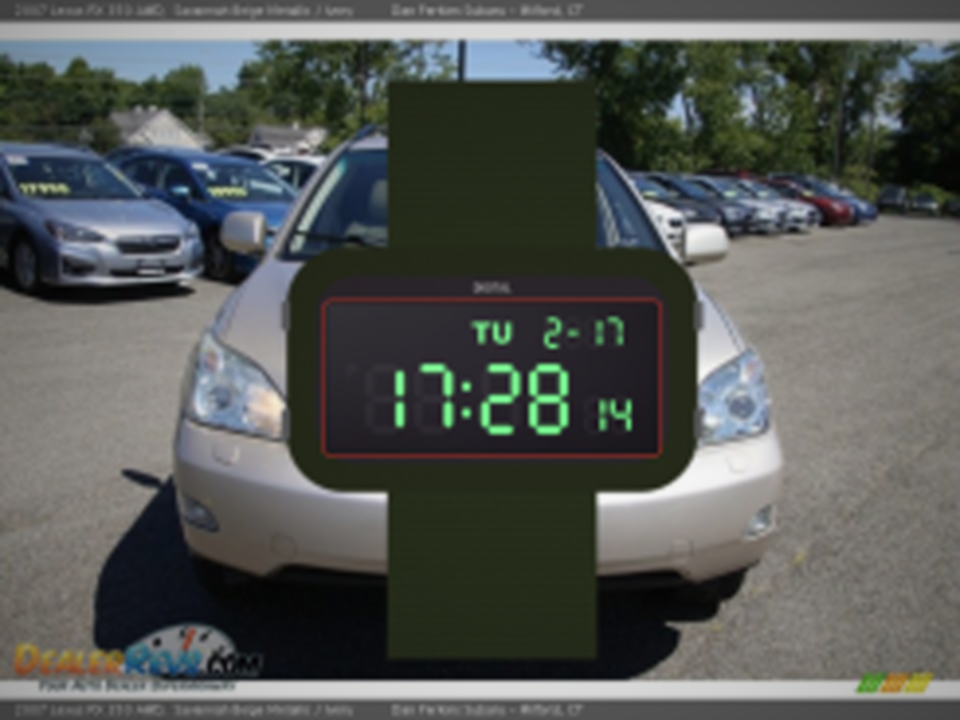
{"hour": 17, "minute": 28, "second": 14}
